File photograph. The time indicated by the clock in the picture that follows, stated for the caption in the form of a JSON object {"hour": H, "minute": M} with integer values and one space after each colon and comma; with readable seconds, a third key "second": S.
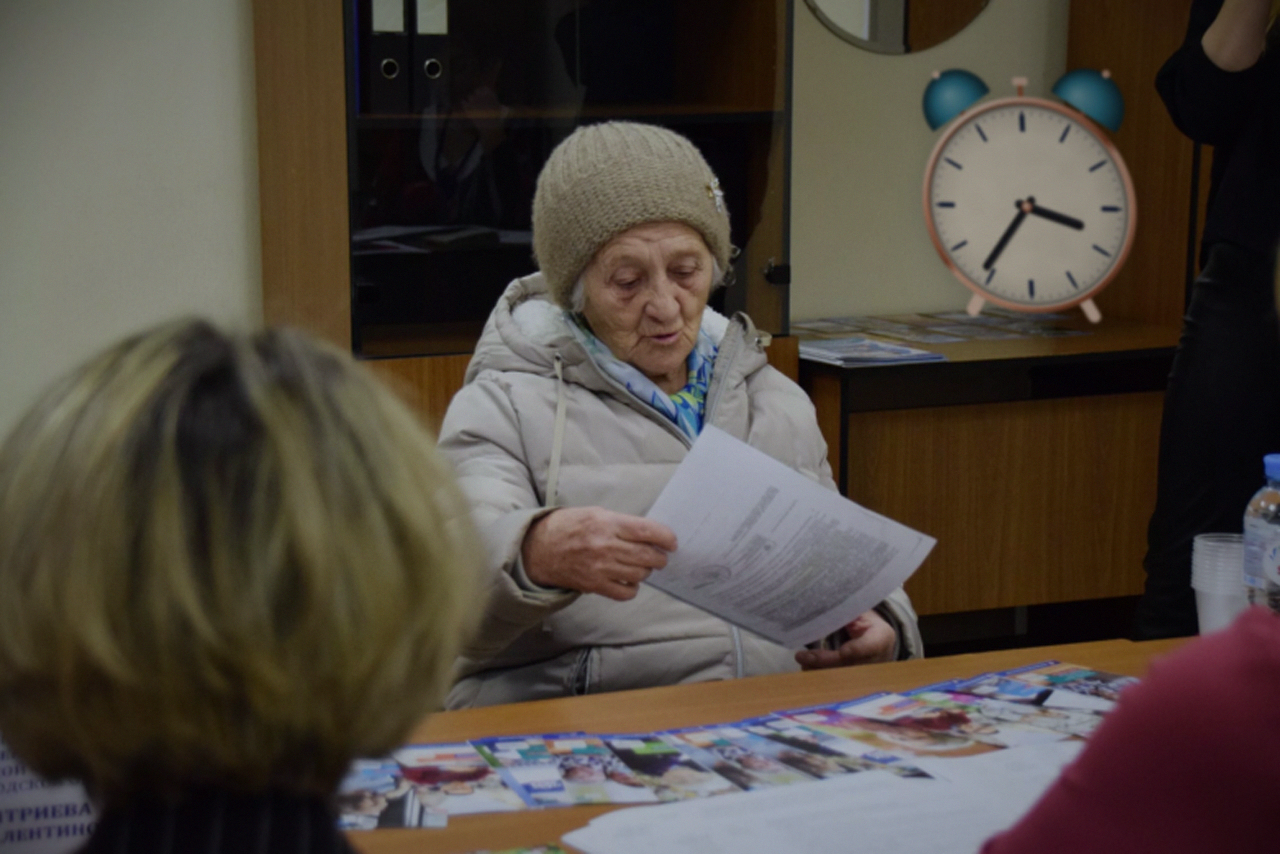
{"hour": 3, "minute": 36}
